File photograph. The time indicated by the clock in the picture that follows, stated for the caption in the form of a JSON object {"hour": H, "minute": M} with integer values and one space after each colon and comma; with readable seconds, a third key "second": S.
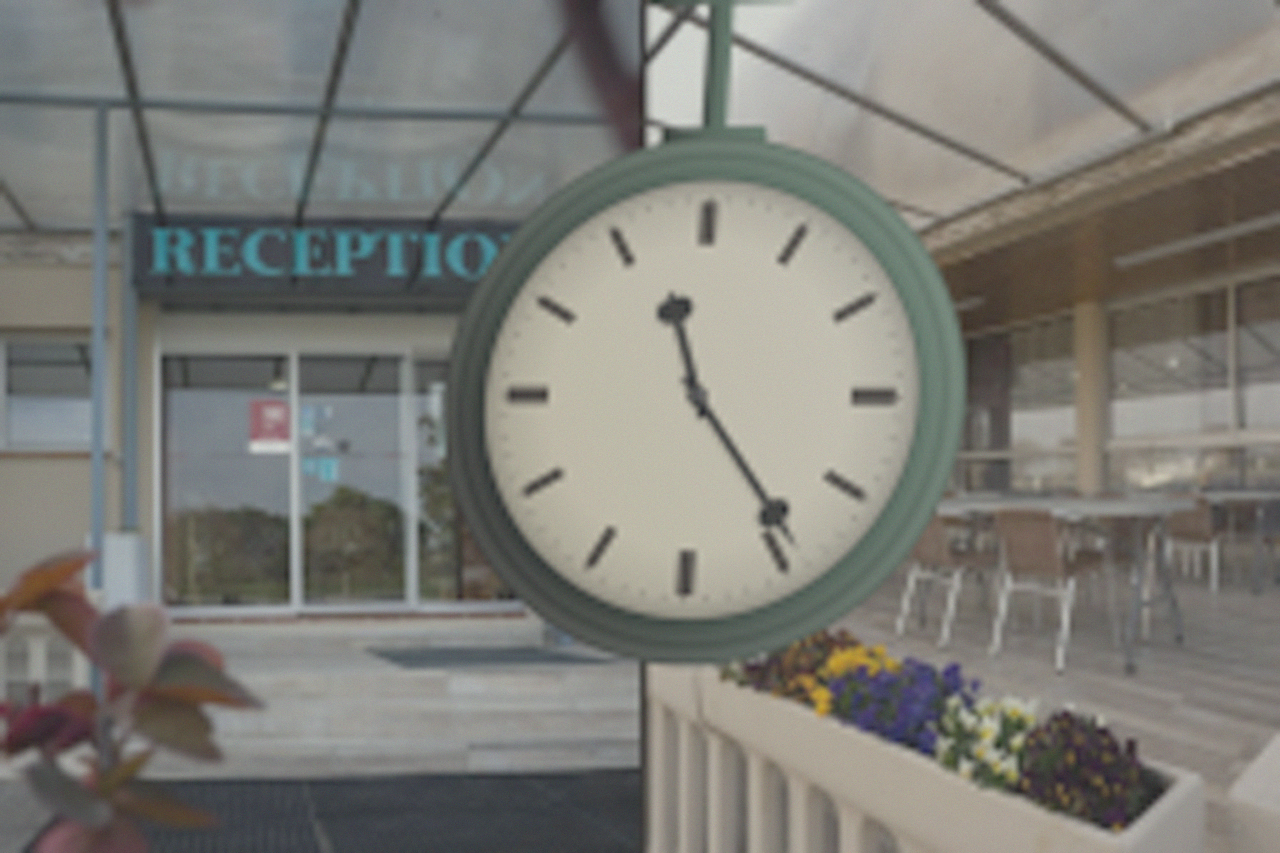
{"hour": 11, "minute": 24}
